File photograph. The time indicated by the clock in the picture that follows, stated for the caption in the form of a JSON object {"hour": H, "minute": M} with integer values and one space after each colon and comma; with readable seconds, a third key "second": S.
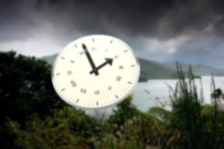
{"hour": 1, "minute": 57}
